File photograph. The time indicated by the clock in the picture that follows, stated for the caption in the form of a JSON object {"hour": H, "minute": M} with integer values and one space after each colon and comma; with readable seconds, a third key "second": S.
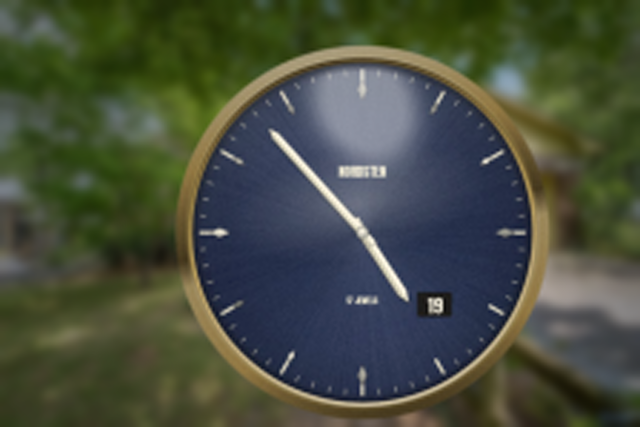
{"hour": 4, "minute": 53}
